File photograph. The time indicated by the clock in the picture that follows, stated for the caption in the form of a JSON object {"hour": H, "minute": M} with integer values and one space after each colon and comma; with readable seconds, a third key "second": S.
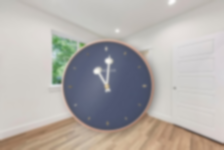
{"hour": 11, "minute": 1}
